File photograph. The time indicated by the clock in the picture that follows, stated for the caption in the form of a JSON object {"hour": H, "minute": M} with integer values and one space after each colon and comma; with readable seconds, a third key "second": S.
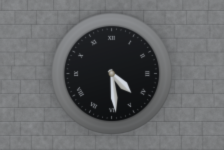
{"hour": 4, "minute": 29}
